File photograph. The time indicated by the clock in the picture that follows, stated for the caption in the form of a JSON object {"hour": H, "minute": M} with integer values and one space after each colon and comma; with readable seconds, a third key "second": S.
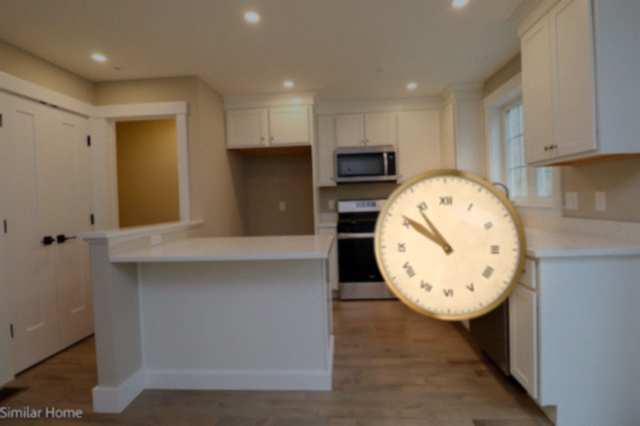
{"hour": 10, "minute": 51}
